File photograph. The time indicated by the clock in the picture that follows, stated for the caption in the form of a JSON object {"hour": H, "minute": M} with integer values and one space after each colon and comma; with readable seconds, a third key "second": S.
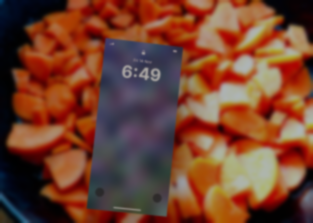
{"hour": 6, "minute": 49}
